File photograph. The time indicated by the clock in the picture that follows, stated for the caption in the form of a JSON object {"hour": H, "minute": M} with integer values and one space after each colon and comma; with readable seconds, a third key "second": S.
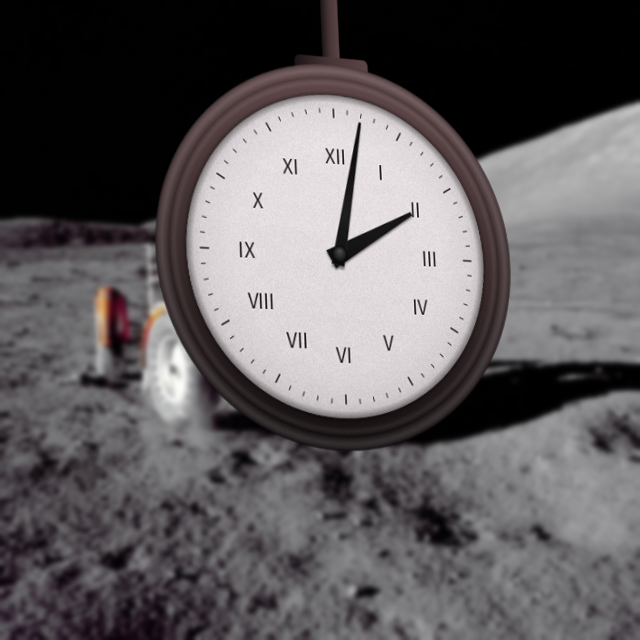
{"hour": 2, "minute": 2}
